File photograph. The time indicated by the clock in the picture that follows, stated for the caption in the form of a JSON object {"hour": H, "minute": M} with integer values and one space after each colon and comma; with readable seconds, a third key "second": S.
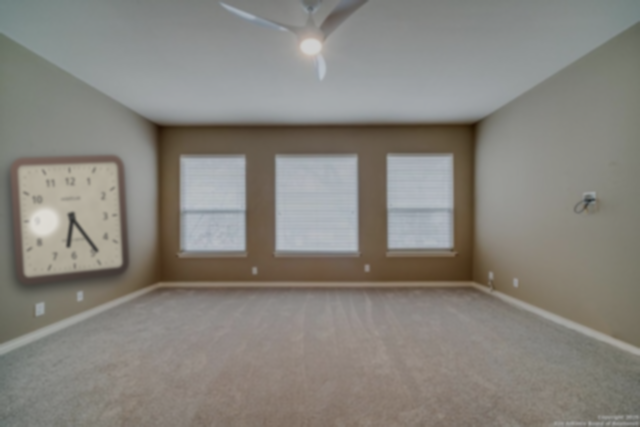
{"hour": 6, "minute": 24}
